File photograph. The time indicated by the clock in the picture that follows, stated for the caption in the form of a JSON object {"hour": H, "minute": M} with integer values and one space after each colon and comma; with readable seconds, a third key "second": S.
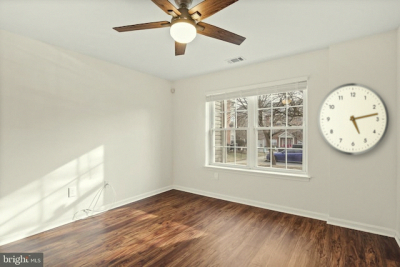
{"hour": 5, "minute": 13}
